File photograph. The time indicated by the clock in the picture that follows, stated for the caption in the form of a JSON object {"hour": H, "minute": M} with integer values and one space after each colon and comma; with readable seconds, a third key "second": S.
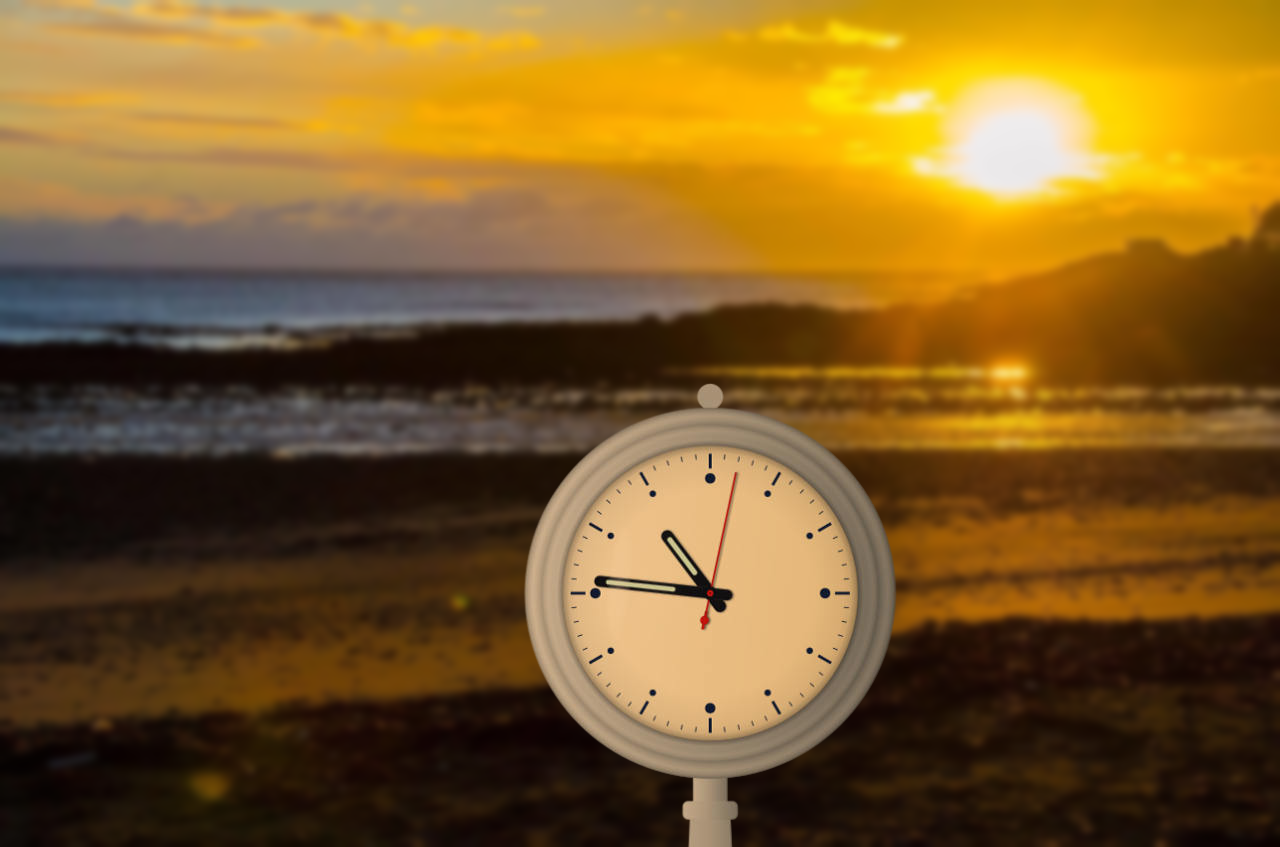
{"hour": 10, "minute": 46, "second": 2}
